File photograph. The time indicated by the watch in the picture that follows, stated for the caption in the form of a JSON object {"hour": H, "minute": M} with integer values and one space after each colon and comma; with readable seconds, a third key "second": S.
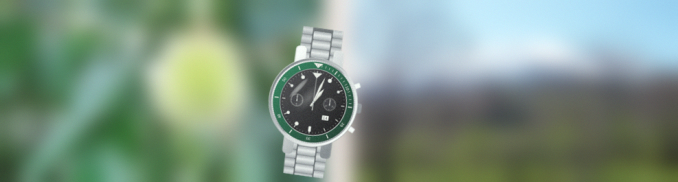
{"hour": 1, "minute": 3}
